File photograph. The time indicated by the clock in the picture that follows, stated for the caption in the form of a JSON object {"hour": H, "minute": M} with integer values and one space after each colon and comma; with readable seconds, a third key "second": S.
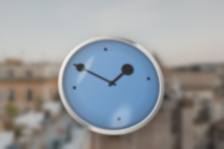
{"hour": 1, "minute": 51}
